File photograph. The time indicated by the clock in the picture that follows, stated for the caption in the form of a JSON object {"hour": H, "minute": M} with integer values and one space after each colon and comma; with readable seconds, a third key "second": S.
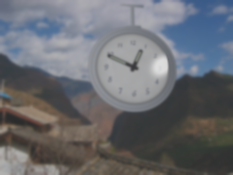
{"hour": 12, "minute": 49}
